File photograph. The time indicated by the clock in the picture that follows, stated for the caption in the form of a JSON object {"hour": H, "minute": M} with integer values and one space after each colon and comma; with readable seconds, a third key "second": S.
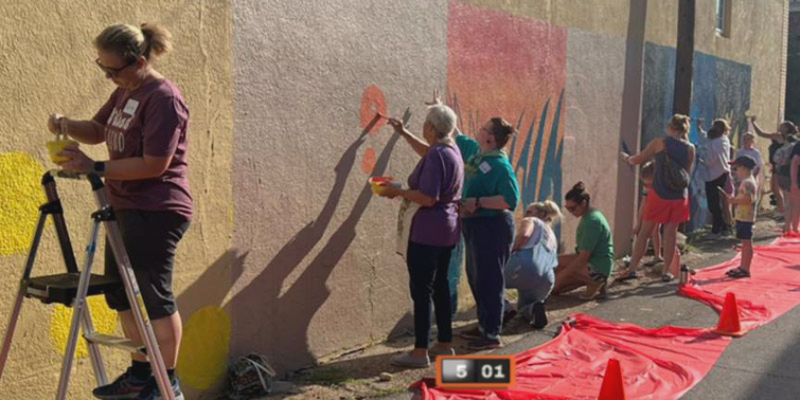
{"hour": 5, "minute": 1}
